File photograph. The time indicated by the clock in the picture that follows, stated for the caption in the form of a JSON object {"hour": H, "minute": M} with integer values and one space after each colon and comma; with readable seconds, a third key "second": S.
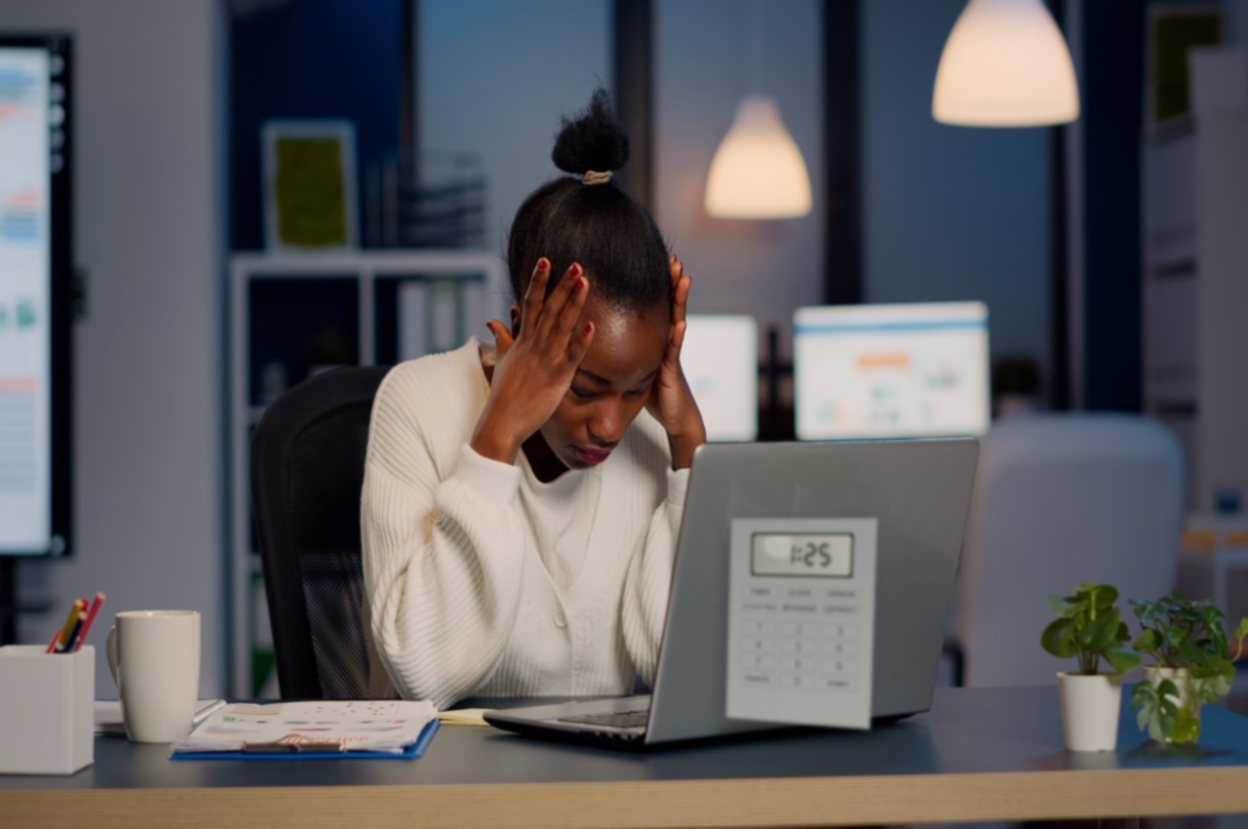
{"hour": 1, "minute": 25}
